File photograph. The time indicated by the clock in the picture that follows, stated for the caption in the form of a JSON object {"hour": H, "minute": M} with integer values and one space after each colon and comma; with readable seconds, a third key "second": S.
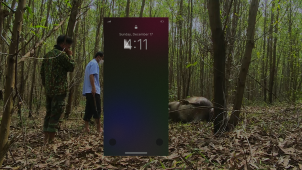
{"hour": 4, "minute": 11}
